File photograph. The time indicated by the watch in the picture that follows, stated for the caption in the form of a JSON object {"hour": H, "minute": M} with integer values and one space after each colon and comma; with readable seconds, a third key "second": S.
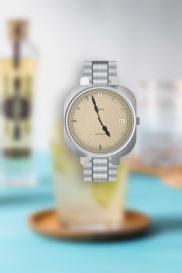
{"hour": 4, "minute": 57}
